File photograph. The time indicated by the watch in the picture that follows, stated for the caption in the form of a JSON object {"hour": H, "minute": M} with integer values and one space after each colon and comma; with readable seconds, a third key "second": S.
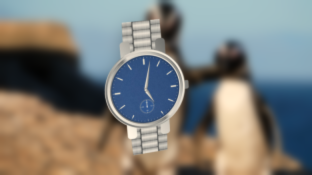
{"hour": 5, "minute": 2}
